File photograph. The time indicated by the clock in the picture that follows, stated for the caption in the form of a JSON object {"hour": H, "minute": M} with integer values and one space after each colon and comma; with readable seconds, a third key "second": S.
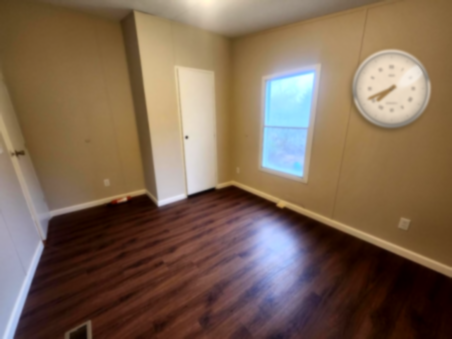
{"hour": 7, "minute": 41}
